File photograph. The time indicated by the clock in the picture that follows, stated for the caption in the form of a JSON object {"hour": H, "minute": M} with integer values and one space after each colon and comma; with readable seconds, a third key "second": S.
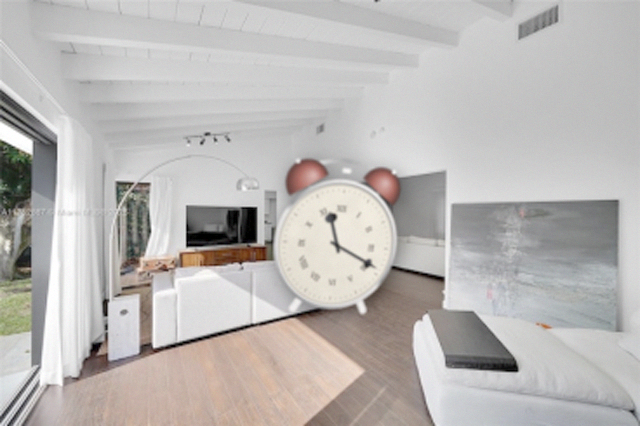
{"hour": 11, "minute": 19}
